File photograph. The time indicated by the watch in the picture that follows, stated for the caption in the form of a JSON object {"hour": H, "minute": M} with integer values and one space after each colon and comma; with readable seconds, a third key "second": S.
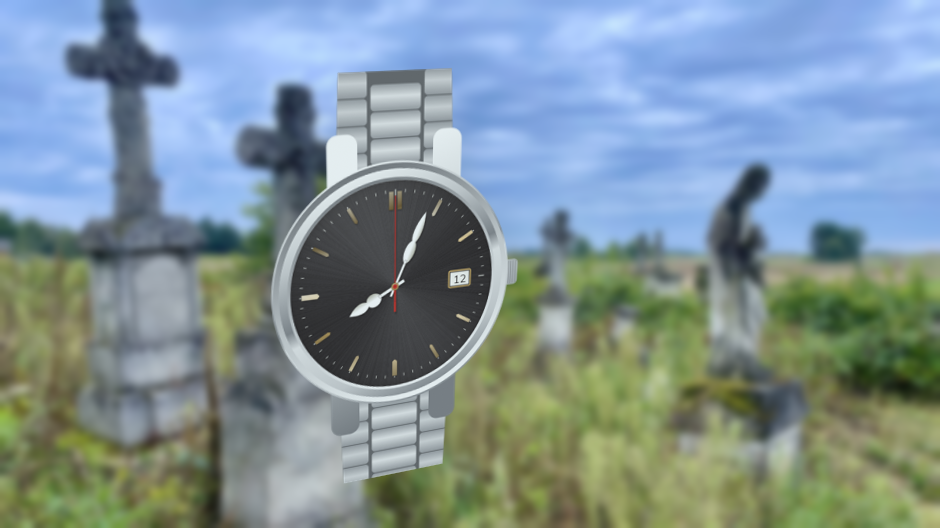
{"hour": 8, "minute": 4, "second": 0}
